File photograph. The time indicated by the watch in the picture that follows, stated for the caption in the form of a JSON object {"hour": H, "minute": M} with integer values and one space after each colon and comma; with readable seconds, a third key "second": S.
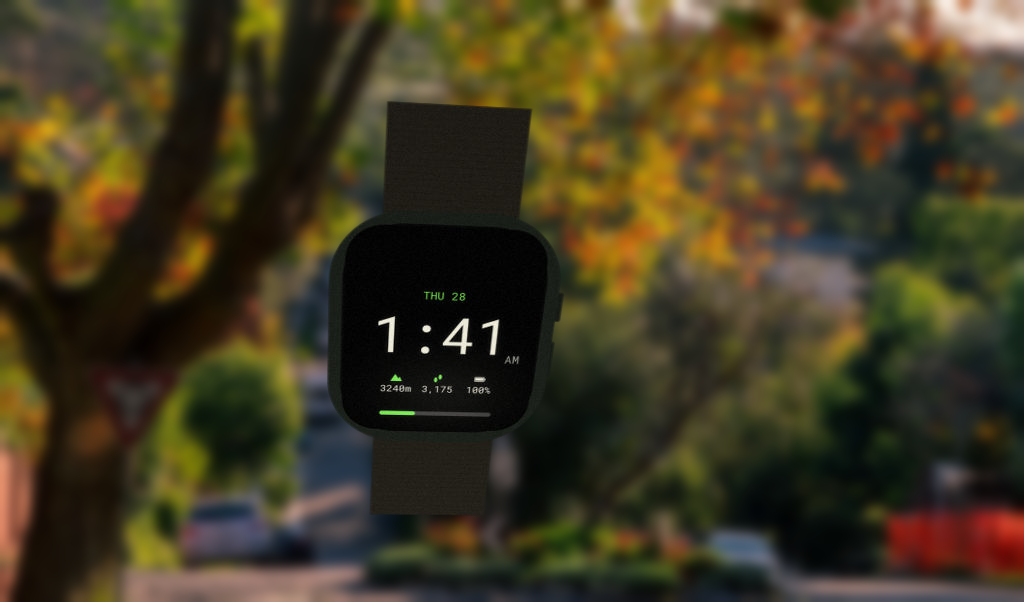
{"hour": 1, "minute": 41}
